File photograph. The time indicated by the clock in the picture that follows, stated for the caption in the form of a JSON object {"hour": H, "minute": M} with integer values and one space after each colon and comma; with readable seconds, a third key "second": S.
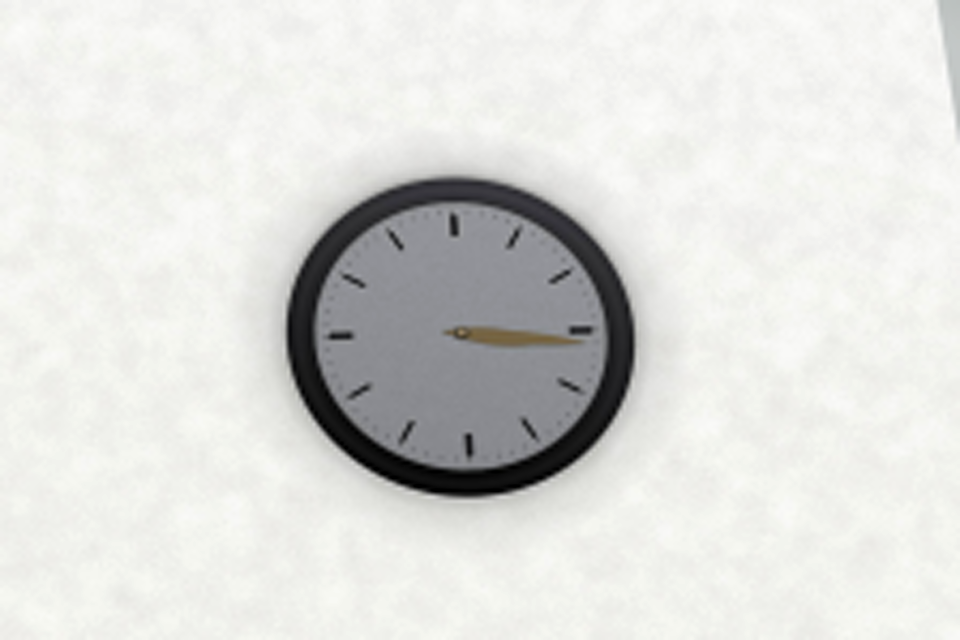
{"hour": 3, "minute": 16}
